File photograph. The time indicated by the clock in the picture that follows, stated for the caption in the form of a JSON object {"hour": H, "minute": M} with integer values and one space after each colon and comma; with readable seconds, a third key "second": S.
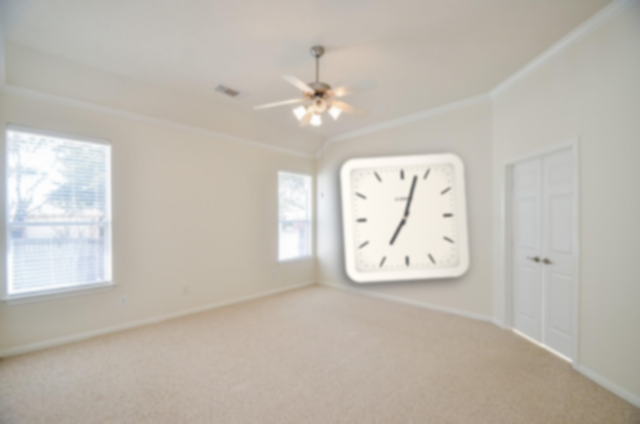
{"hour": 7, "minute": 3}
